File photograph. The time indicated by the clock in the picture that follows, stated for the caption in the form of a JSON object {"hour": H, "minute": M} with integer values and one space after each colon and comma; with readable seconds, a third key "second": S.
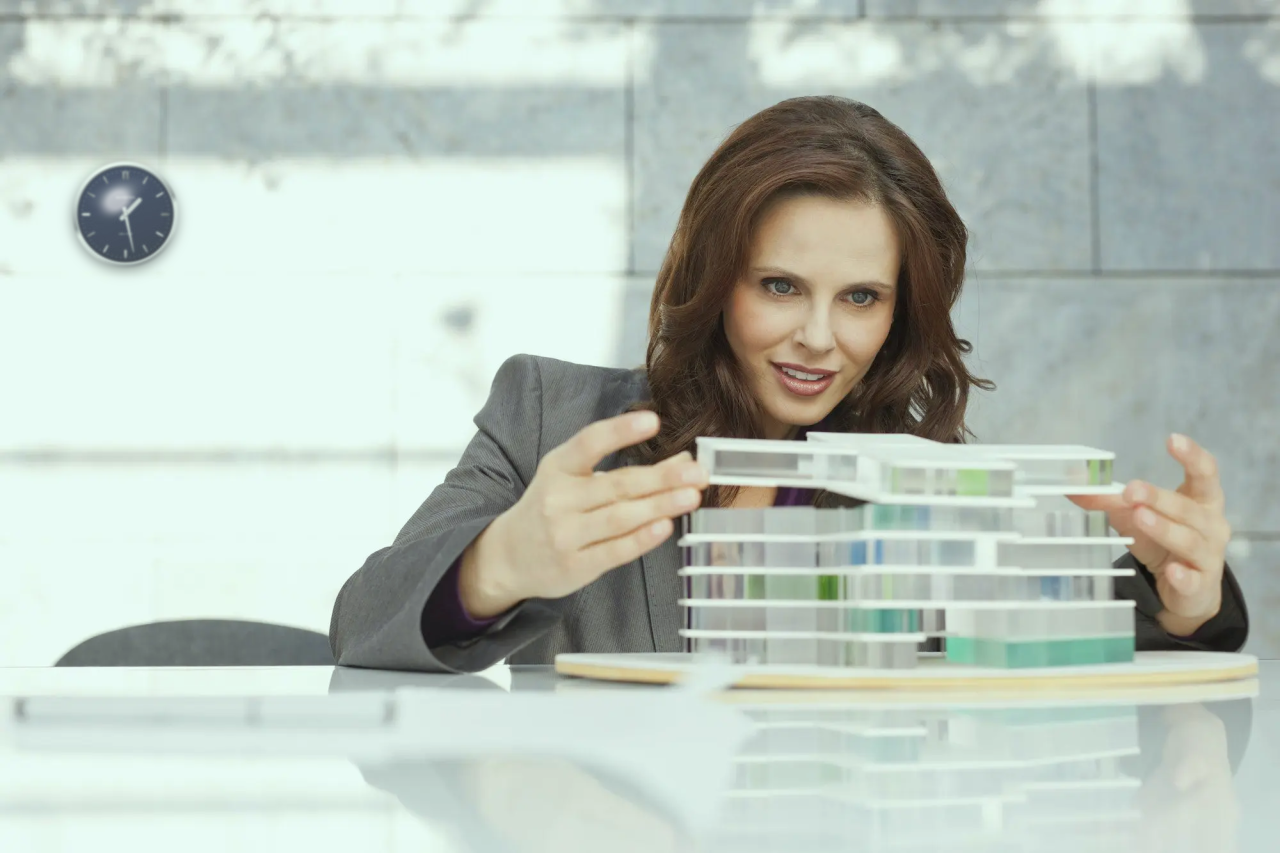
{"hour": 1, "minute": 28}
